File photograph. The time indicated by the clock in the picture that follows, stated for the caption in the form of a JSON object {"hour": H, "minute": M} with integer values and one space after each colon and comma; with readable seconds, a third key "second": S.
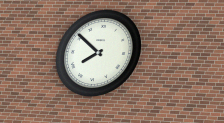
{"hour": 7, "minute": 51}
